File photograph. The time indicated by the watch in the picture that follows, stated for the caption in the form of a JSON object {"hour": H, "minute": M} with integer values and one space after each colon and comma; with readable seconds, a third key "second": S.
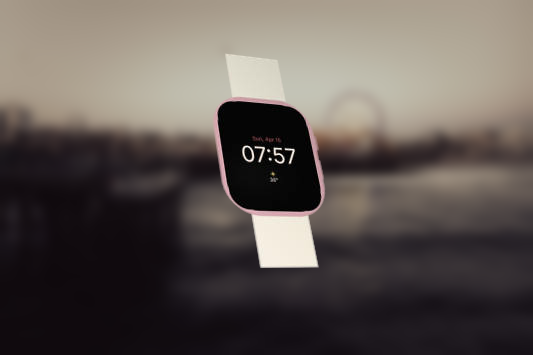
{"hour": 7, "minute": 57}
